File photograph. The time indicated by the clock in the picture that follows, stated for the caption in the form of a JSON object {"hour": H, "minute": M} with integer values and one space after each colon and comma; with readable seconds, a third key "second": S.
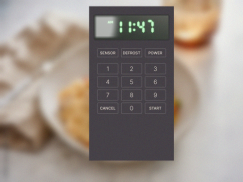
{"hour": 11, "minute": 47}
